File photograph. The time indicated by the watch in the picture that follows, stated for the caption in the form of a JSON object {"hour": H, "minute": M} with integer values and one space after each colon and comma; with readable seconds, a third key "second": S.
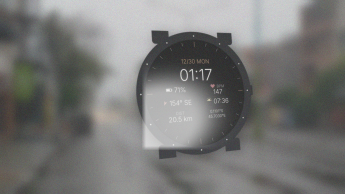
{"hour": 1, "minute": 17}
